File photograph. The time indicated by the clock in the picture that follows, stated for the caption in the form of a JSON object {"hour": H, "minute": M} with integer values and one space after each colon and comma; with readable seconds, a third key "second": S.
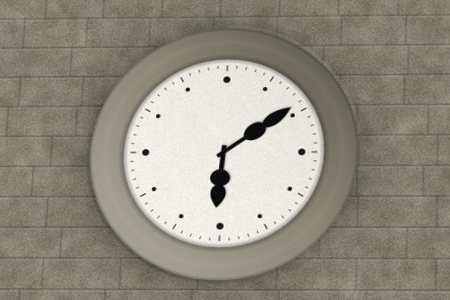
{"hour": 6, "minute": 9}
